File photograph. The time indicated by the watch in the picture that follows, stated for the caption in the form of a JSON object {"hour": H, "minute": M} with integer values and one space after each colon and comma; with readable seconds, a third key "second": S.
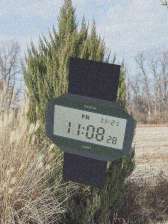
{"hour": 11, "minute": 8, "second": 28}
